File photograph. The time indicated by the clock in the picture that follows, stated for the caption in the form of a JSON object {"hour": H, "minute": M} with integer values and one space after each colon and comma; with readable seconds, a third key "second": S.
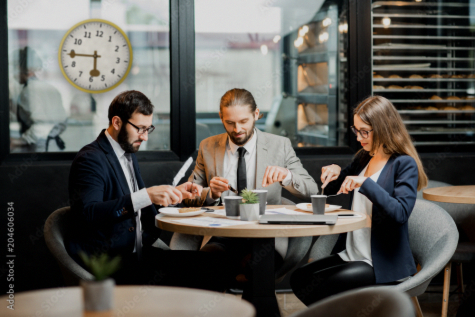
{"hour": 5, "minute": 44}
